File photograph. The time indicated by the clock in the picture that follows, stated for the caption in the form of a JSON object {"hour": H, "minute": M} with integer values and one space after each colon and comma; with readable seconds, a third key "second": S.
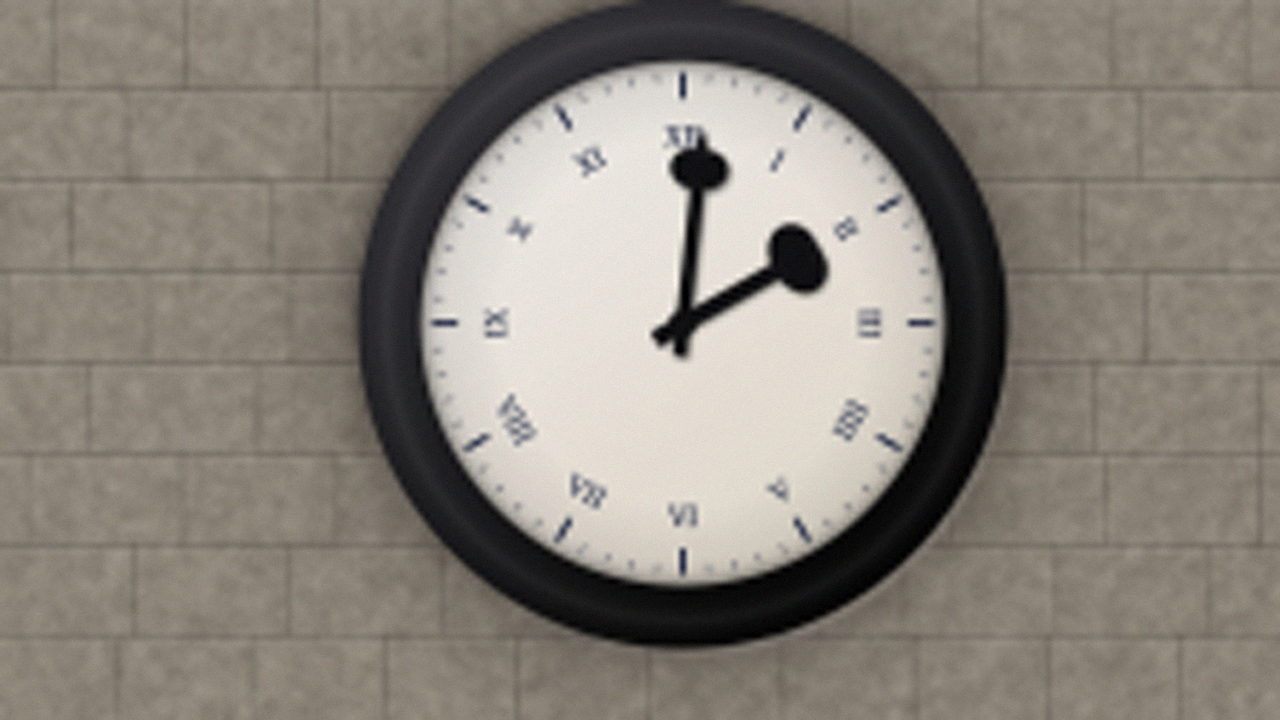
{"hour": 2, "minute": 1}
